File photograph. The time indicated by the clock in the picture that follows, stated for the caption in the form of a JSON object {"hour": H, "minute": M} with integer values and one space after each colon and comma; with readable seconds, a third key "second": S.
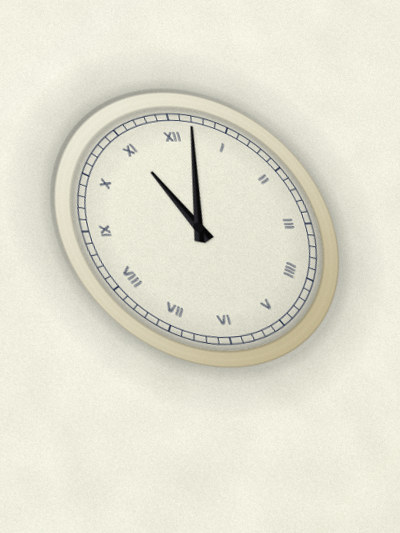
{"hour": 11, "minute": 2}
